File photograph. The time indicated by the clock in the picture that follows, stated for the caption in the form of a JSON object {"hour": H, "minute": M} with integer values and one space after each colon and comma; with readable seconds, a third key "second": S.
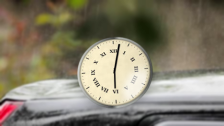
{"hour": 6, "minute": 2}
